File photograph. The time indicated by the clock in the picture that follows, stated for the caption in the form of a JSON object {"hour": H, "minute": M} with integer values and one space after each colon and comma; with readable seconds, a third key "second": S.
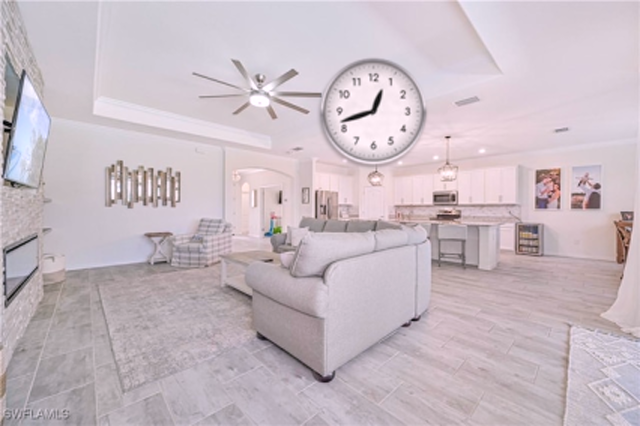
{"hour": 12, "minute": 42}
